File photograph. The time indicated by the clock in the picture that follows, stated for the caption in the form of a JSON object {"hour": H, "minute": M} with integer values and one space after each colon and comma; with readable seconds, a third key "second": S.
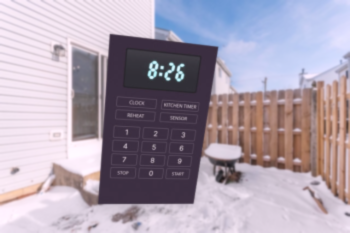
{"hour": 8, "minute": 26}
